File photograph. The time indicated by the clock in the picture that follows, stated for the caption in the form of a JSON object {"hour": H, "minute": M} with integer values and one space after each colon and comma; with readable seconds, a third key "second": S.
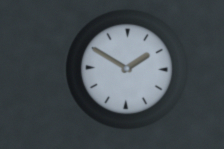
{"hour": 1, "minute": 50}
